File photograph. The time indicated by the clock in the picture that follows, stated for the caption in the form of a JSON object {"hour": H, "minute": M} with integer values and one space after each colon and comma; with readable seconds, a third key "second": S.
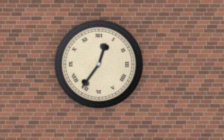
{"hour": 12, "minute": 36}
